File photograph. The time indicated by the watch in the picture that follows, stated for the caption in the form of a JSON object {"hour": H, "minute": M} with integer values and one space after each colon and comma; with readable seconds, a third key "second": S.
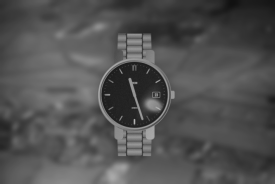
{"hour": 11, "minute": 27}
